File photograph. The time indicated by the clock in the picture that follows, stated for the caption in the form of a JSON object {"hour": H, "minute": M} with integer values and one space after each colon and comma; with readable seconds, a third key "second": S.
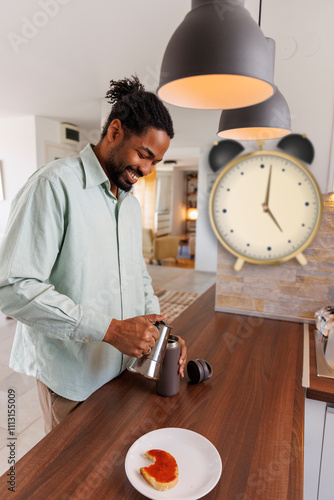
{"hour": 5, "minute": 2}
